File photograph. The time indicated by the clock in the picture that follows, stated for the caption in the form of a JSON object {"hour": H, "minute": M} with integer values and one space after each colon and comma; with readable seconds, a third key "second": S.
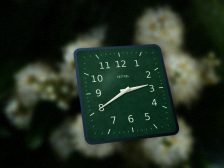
{"hour": 2, "minute": 40}
